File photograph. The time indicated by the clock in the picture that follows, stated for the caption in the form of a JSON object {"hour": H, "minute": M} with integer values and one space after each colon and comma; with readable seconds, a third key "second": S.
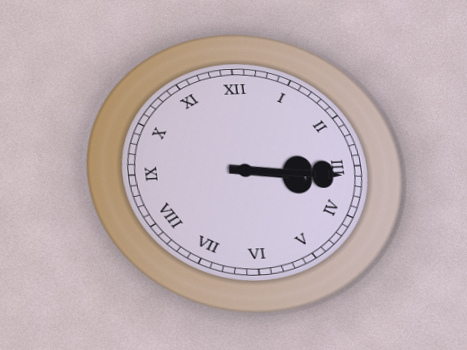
{"hour": 3, "minute": 16}
